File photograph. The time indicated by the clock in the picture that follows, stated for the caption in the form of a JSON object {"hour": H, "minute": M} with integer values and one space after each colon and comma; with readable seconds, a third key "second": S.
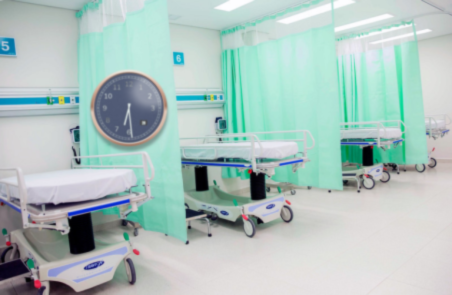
{"hour": 6, "minute": 29}
